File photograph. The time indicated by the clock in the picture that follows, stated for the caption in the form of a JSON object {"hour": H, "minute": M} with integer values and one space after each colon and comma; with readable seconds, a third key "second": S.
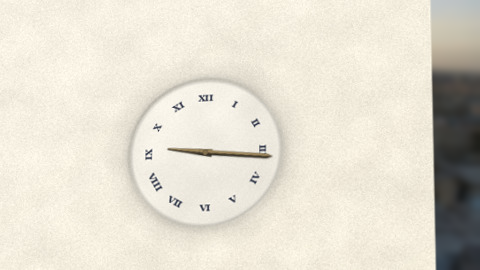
{"hour": 9, "minute": 16}
